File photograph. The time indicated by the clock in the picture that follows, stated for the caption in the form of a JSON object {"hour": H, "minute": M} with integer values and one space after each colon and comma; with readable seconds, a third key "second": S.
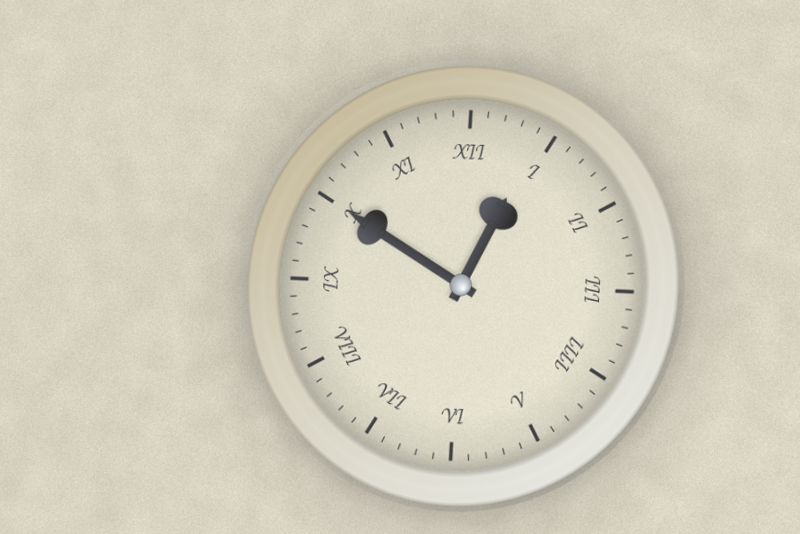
{"hour": 12, "minute": 50}
